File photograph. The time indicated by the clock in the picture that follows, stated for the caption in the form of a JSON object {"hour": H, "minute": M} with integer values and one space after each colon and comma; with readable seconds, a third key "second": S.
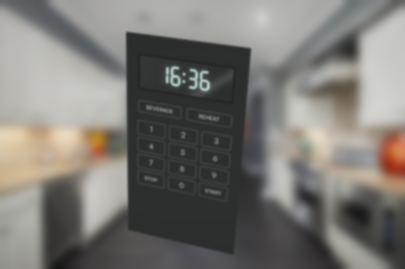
{"hour": 16, "minute": 36}
